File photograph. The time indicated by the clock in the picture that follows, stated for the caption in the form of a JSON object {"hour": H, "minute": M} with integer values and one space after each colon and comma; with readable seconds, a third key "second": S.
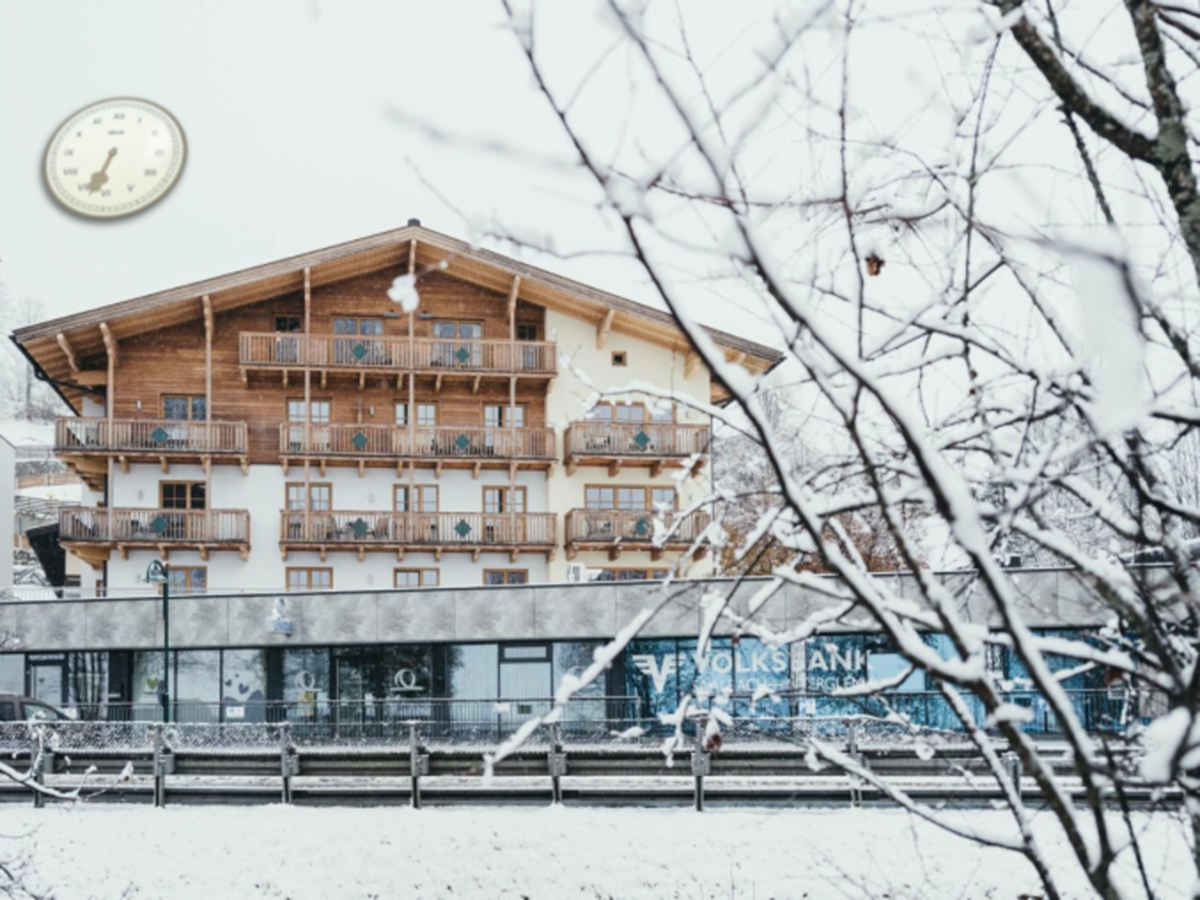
{"hour": 6, "minute": 33}
